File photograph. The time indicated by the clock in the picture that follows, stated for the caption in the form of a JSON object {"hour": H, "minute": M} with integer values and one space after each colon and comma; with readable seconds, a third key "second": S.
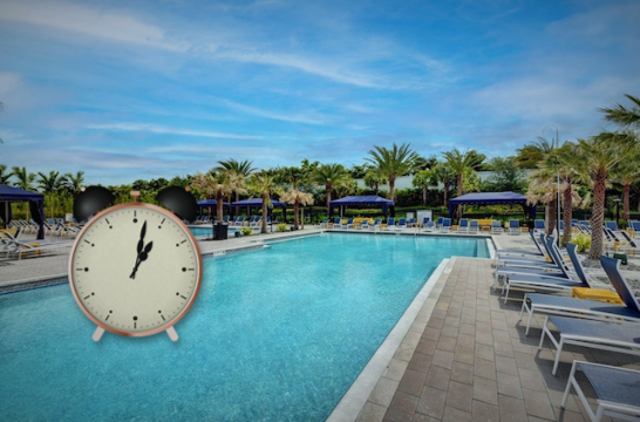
{"hour": 1, "minute": 2}
